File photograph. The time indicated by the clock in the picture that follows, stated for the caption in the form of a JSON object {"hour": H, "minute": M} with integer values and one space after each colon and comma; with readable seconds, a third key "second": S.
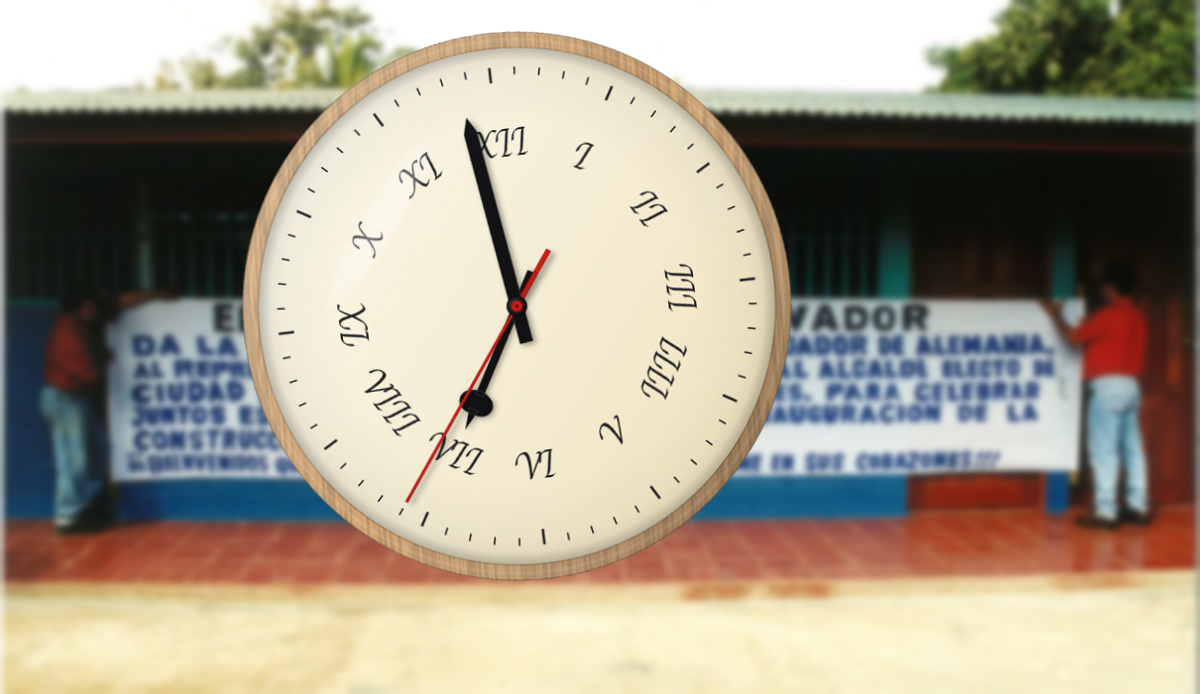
{"hour": 6, "minute": 58, "second": 36}
